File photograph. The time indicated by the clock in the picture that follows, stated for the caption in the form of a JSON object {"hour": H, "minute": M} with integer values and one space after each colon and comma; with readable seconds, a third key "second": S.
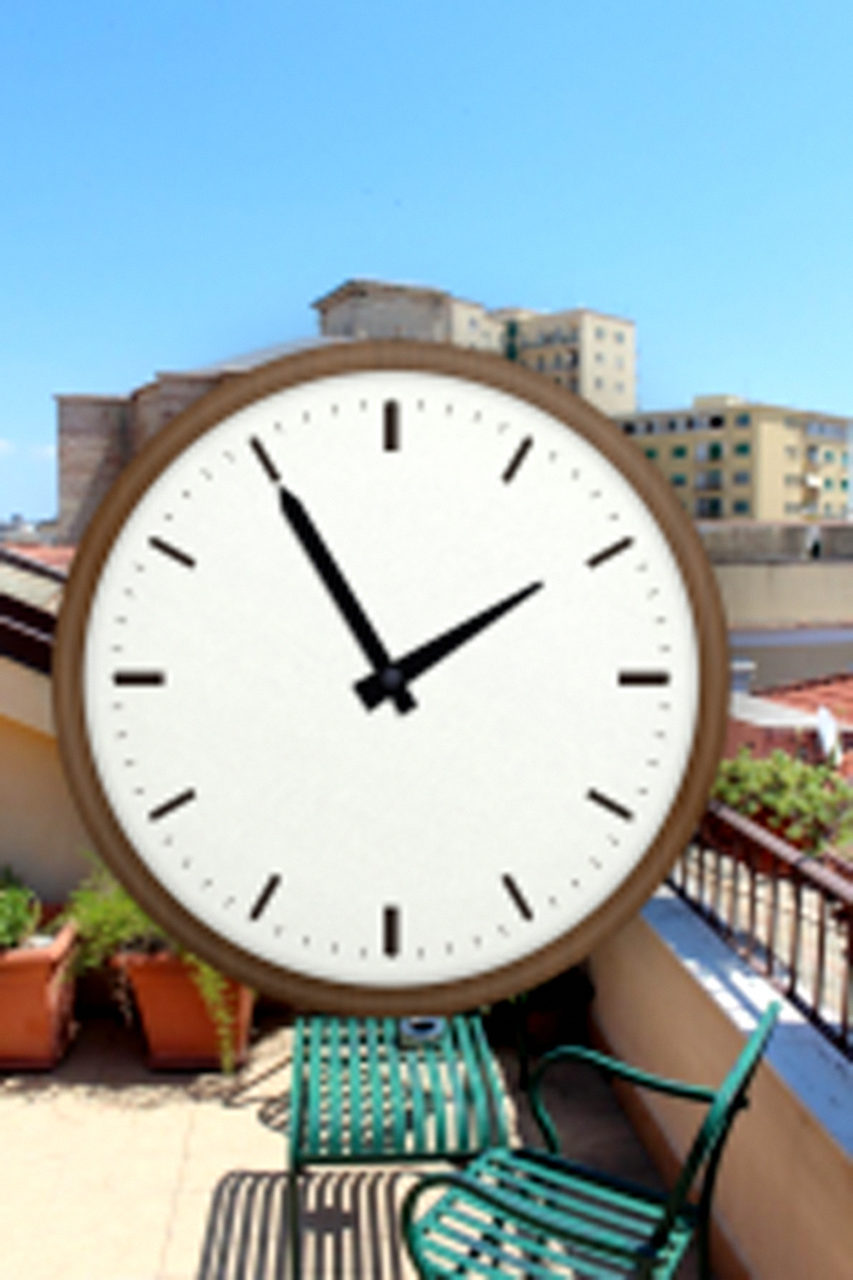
{"hour": 1, "minute": 55}
